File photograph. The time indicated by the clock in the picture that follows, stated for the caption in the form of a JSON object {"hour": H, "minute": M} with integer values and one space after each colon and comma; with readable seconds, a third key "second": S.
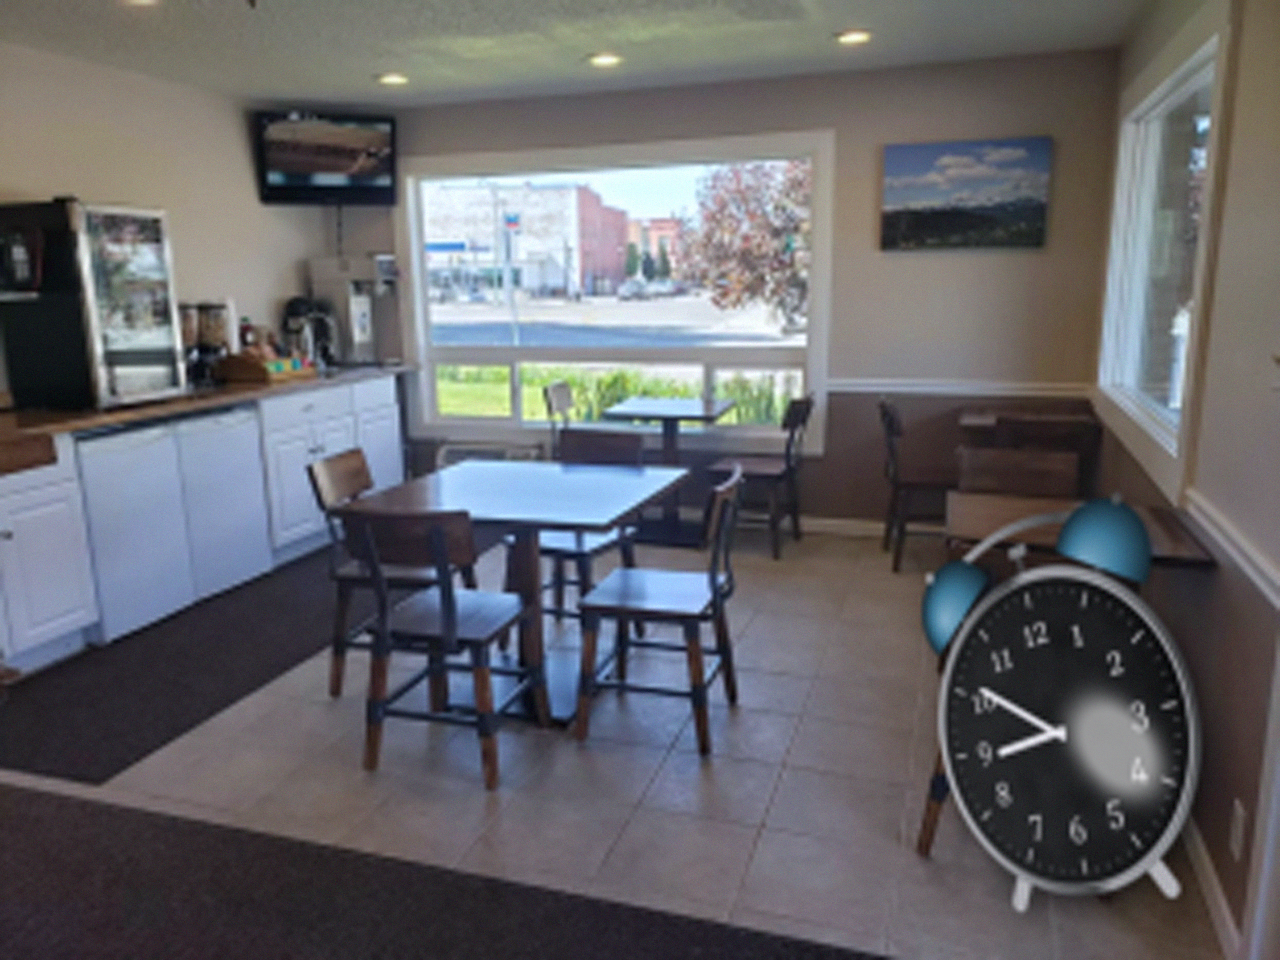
{"hour": 8, "minute": 51}
